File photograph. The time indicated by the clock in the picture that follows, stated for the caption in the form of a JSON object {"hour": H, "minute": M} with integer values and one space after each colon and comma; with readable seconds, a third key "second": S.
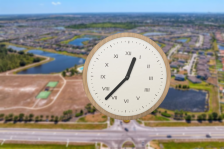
{"hour": 12, "minute": 37}
